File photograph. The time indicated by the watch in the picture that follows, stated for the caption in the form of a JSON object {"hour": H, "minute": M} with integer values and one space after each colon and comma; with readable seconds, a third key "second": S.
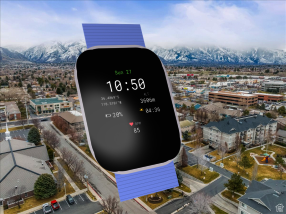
{"hour": 10, "minute": 50}
